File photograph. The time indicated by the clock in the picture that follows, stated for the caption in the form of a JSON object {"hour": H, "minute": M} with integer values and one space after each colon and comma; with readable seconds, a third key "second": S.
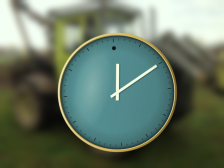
{"hour": 12, "minute": 10}
